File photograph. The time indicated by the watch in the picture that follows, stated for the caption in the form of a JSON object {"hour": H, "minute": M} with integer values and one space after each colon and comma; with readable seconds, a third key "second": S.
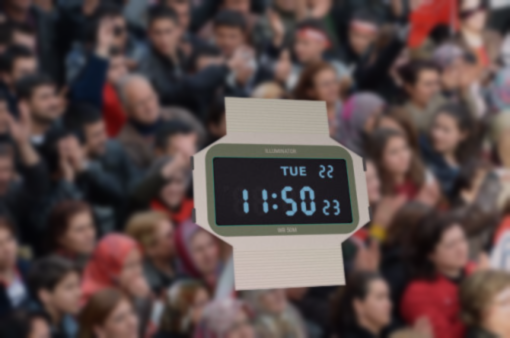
{"hour": 11, "minute": 50, "second": 23}
